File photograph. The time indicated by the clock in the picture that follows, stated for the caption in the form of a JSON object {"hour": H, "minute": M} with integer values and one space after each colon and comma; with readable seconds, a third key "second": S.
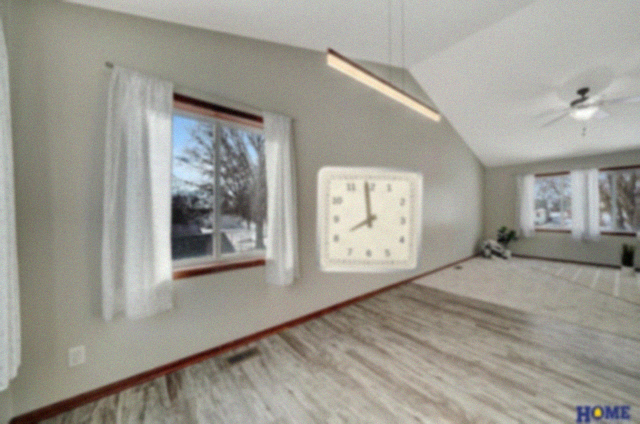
{"hour": 7, "minute": 59}
